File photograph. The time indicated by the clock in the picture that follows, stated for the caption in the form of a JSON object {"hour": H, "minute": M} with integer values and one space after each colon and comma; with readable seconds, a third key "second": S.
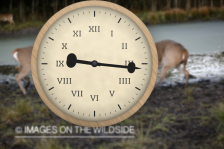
{"hour": 9, "minute": 16}
